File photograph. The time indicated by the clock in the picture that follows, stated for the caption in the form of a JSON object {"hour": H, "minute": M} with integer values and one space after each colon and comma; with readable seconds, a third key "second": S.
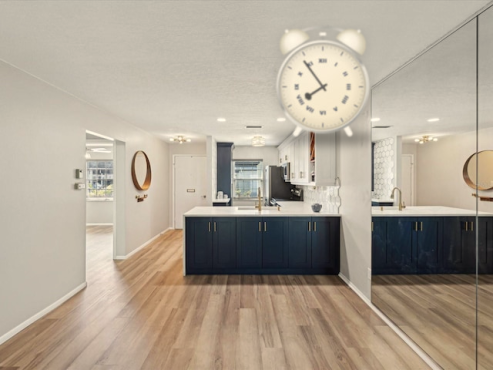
{"hour": 7, "minute": 54}
